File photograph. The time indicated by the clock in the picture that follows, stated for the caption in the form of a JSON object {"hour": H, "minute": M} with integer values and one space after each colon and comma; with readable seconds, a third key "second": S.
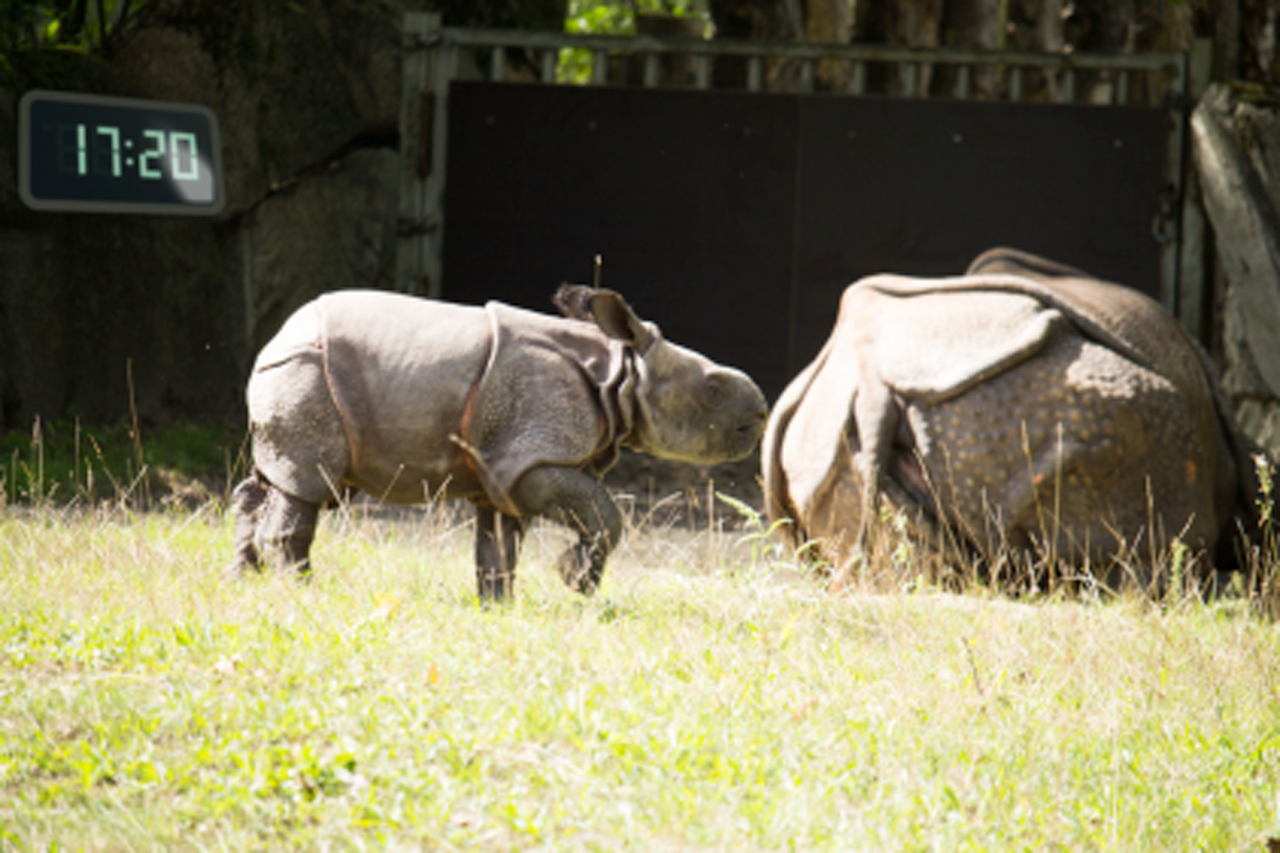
{"hour": 17, "minute": 20}
